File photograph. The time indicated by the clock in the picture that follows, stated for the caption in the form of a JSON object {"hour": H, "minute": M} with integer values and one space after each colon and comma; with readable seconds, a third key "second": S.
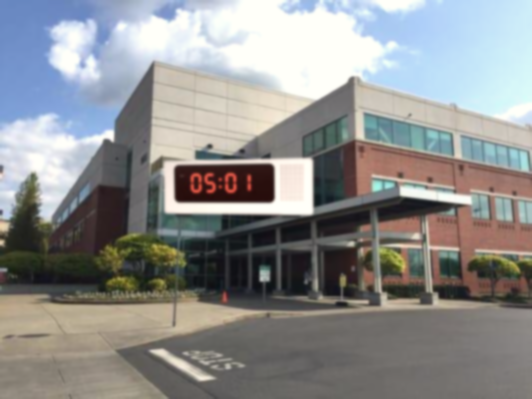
{"hour": 5, "minute": 1}
